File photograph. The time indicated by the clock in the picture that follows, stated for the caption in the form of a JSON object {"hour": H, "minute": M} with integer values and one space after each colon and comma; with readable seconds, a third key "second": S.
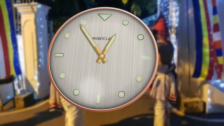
{"hour": 12, "minute": 54}
